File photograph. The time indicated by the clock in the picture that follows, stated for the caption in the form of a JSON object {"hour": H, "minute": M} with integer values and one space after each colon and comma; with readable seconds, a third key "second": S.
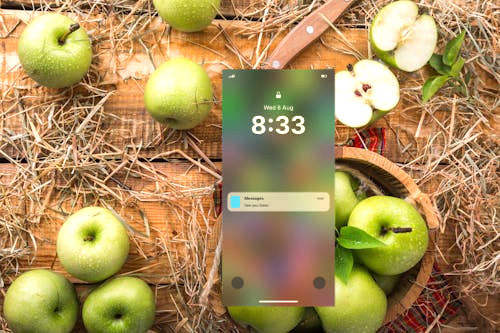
{"hour": 8, "minute": 33}
